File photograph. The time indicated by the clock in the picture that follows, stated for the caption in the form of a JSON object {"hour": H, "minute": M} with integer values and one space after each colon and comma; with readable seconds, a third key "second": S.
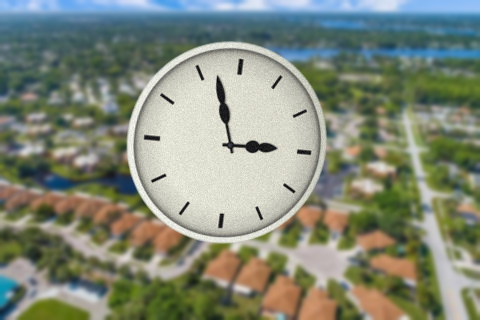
{"hour": 2, "minute": 57}
